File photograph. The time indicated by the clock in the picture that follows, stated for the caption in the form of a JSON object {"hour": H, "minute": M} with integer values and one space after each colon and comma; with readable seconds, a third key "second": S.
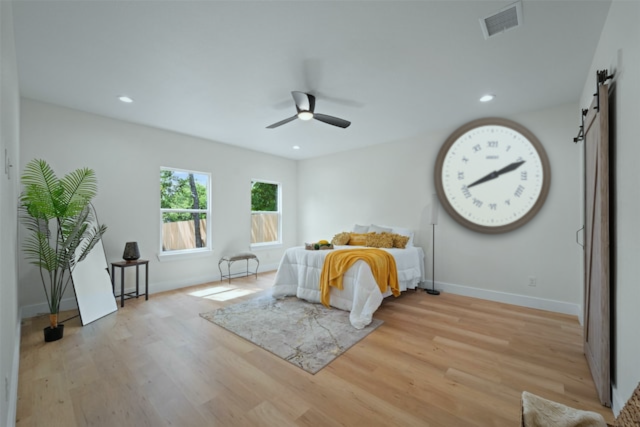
{"hour": 8, "minute": 11}
